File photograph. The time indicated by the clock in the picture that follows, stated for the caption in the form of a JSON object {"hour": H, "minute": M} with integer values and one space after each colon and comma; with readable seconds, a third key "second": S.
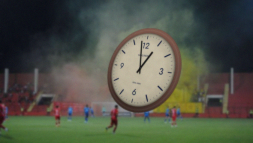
{"hour": 12, "minute": 58}
